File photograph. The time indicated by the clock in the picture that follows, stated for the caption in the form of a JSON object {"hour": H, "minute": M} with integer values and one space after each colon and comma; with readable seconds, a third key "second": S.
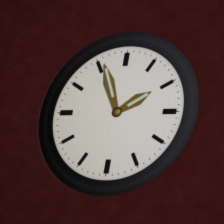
{"hour": 1, "minute": 56}
